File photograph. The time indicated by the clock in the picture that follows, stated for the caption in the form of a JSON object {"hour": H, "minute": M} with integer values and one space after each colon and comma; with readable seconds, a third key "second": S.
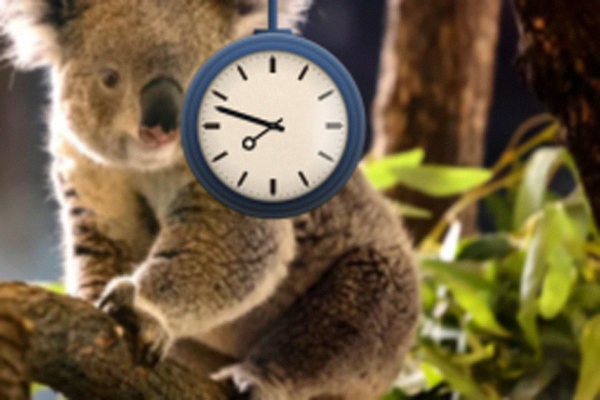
{"hour": 7, "minute": 48}
